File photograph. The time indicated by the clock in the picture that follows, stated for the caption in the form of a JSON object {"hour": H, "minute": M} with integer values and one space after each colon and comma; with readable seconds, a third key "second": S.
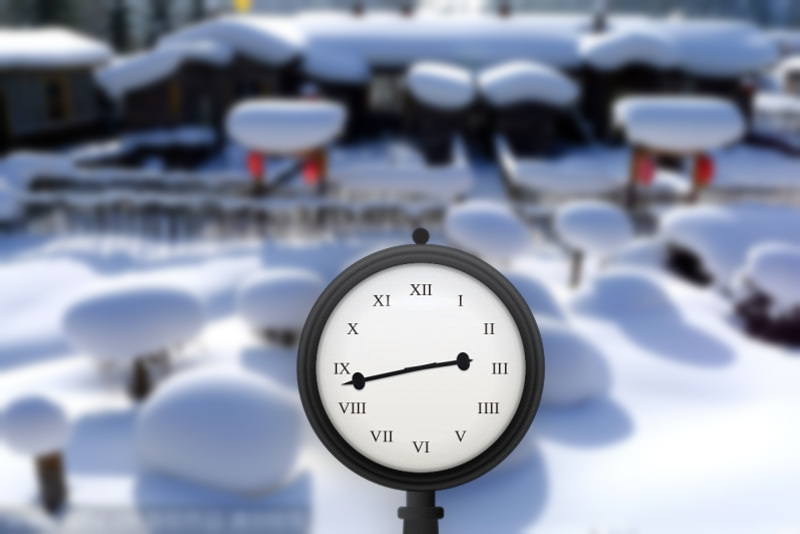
{"hour": 2, "minute": 43}
